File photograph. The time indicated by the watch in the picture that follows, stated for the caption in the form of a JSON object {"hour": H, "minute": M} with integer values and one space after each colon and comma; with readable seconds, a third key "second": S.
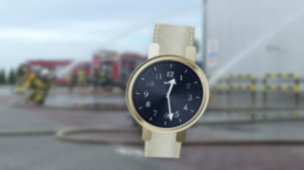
{"hour": 12, "minute": 28}
